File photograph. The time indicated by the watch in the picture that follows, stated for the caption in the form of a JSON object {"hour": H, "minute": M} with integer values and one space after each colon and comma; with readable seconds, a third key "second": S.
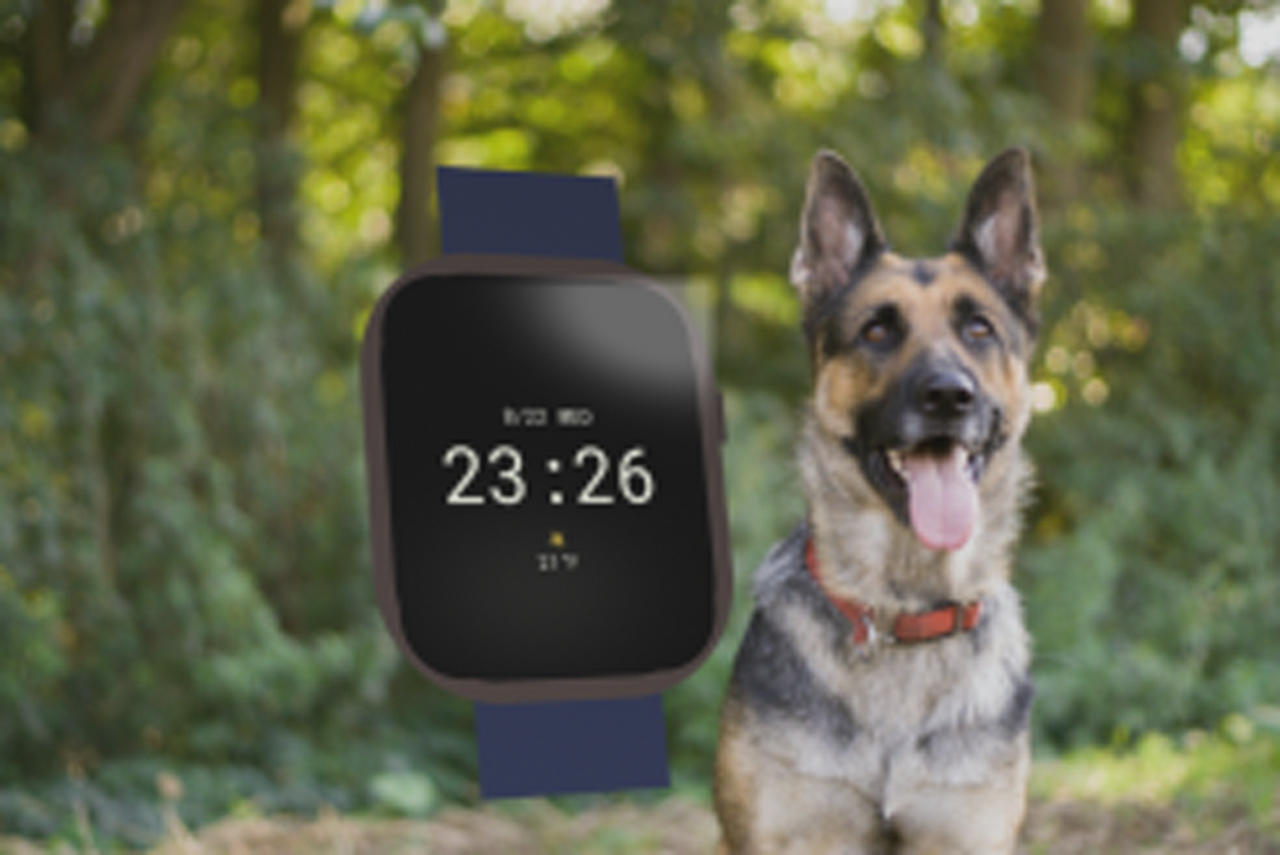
{"hour": 23, "minute": 26}
